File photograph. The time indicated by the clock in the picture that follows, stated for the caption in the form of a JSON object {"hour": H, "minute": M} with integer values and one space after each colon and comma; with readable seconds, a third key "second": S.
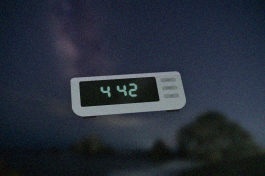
{"hour": 4, "minute": 42}
